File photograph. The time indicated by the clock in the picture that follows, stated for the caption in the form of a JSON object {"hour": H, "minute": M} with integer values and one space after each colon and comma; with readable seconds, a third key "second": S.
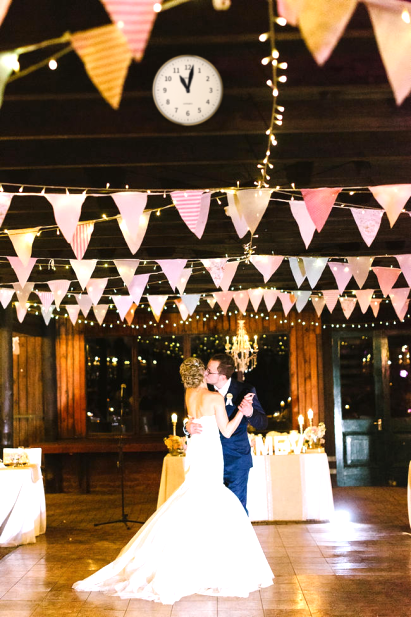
{"hour": 11, "minute": 2}
